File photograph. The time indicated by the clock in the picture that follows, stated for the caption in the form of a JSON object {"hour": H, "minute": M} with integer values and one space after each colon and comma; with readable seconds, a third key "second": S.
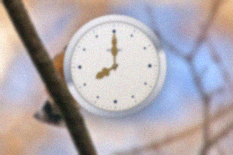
{"hour": 8, "minute": 0}
